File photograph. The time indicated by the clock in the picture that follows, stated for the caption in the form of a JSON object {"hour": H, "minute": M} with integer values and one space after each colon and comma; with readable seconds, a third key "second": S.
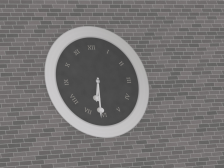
{"hour": 6, "minute": 31}
